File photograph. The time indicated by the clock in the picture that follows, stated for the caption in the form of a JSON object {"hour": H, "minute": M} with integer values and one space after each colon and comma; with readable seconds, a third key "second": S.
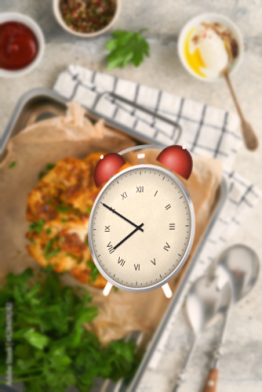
{"hour": 7, "minute": 50}
